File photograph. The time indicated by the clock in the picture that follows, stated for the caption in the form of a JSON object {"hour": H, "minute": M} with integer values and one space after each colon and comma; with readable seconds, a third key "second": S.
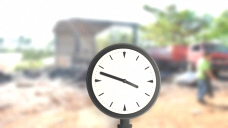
{"hour": 3, "minute": 48}
